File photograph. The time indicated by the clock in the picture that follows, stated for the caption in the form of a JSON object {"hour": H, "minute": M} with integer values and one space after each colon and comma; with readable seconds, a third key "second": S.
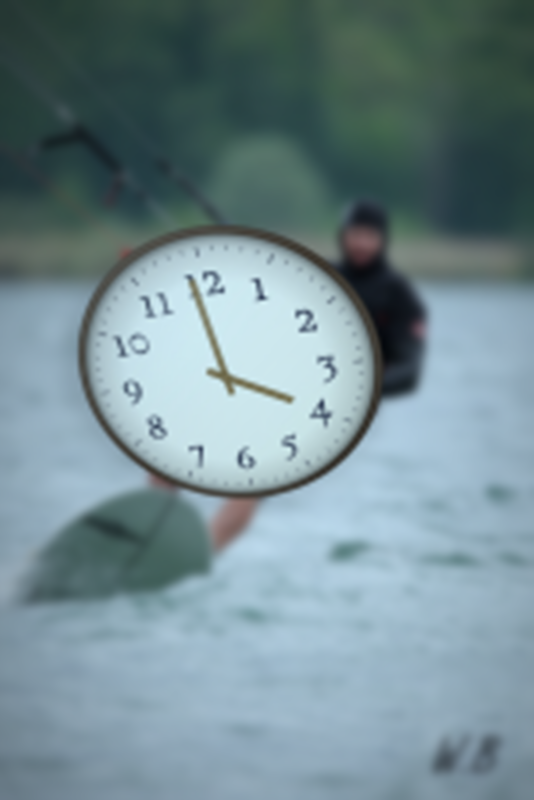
{"hour": 3, "minute": 59}
